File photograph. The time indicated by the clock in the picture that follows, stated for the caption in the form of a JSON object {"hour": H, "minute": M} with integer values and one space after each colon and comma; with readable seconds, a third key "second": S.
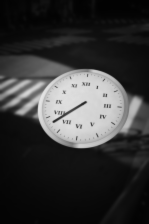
{"hour": 7, "minute": 38}
